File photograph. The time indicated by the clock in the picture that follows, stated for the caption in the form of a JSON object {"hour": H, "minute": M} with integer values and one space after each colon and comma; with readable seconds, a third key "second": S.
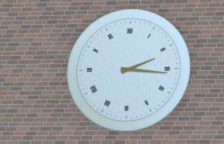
{"hour": 2, "minute": 16}
